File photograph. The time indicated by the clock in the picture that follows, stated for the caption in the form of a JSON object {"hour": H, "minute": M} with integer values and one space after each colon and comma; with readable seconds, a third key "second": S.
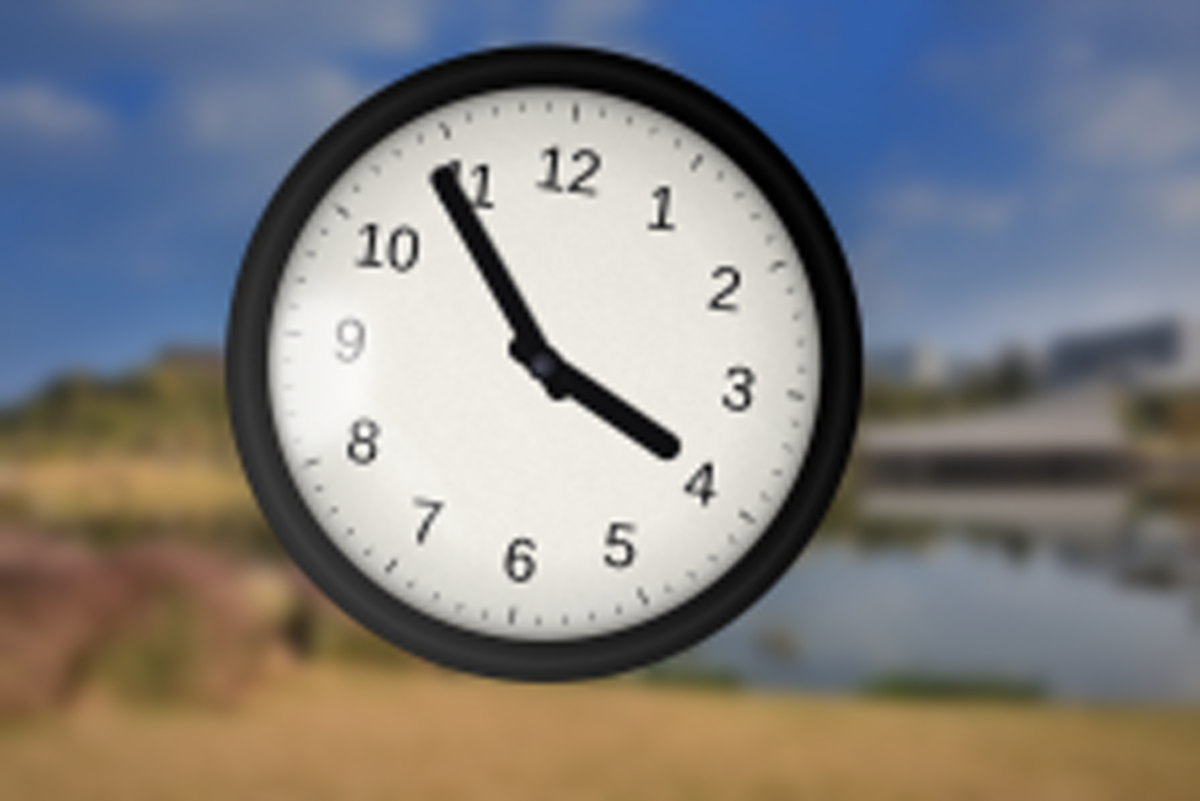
{"hour": 3, "minute": 54}
